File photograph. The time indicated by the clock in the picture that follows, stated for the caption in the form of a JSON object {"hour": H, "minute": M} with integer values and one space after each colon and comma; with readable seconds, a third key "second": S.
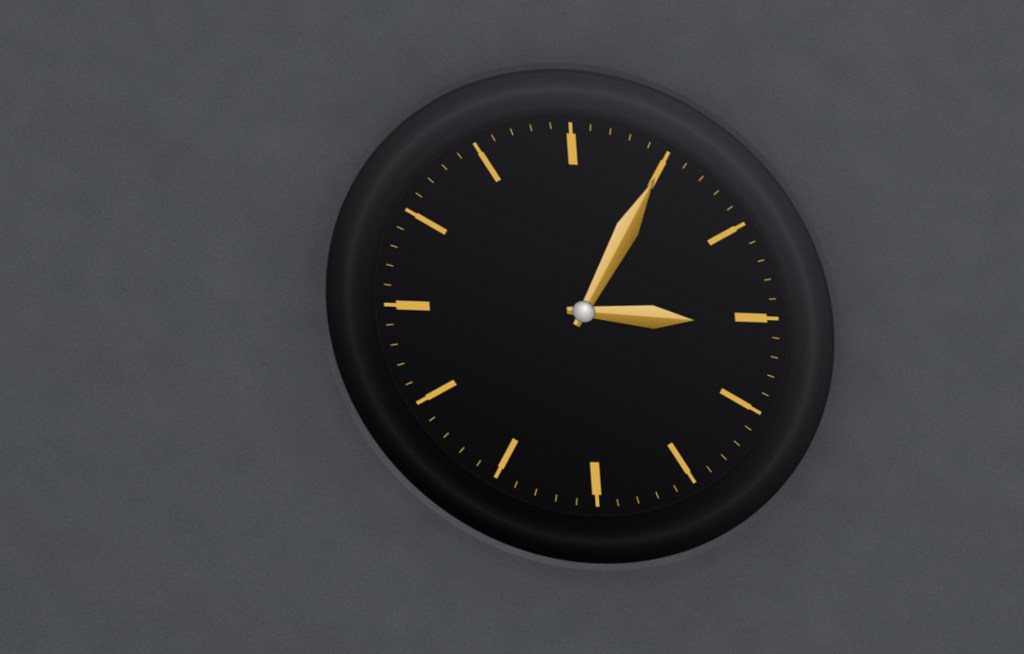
{"hour": 3, "minute": 5}
